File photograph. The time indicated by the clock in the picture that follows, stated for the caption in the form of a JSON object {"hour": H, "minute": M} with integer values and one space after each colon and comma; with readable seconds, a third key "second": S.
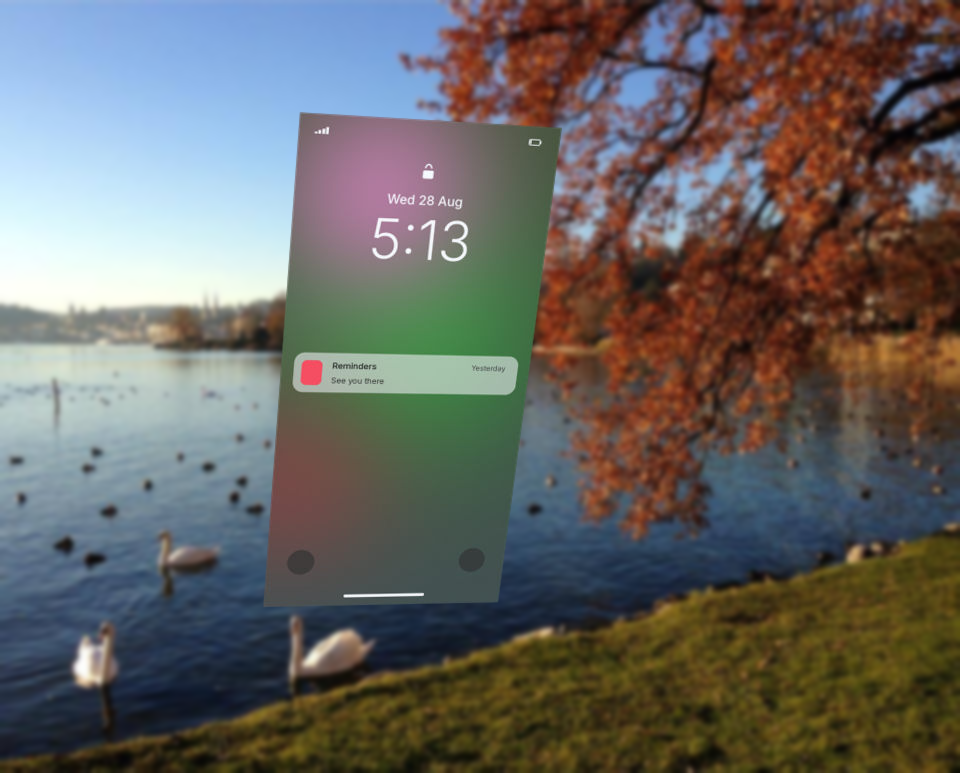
{"hour": 5, "minute": 13}
